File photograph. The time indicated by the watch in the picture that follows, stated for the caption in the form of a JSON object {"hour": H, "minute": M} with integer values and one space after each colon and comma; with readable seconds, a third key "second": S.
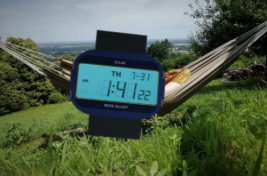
{"hour": 1, "minute": 41, "second": 22}
